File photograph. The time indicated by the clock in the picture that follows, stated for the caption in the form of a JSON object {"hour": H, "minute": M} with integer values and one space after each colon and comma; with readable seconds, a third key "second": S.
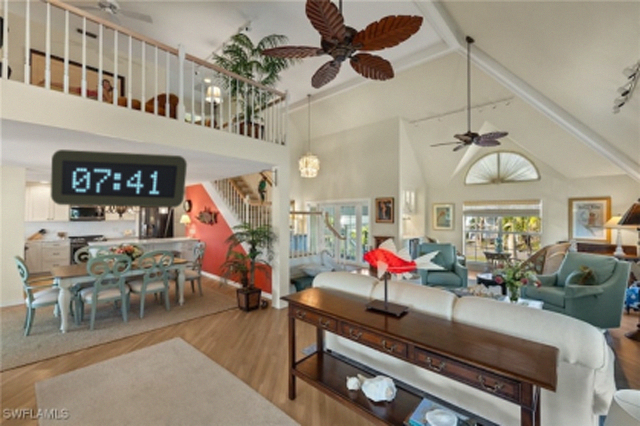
{"hour": 7, "minute": 41}
